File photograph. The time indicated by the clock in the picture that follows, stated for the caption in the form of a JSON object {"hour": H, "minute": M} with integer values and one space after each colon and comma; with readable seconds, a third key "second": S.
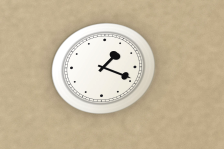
{"hour": 1, "minute": 19}
